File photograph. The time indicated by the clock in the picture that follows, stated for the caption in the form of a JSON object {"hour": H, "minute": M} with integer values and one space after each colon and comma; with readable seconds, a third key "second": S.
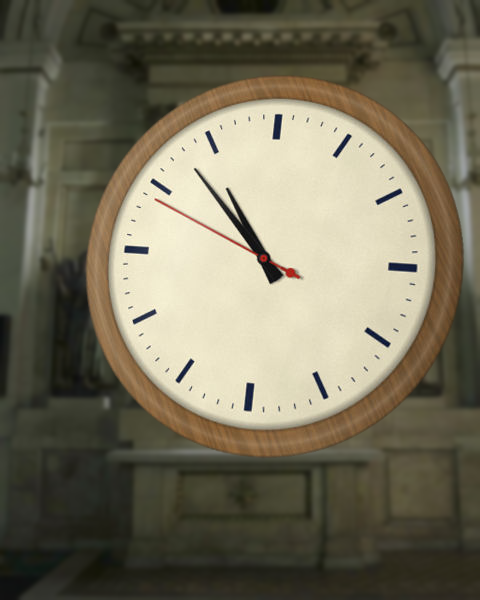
{"hour": 10, "minute": 52, "second": 49}
